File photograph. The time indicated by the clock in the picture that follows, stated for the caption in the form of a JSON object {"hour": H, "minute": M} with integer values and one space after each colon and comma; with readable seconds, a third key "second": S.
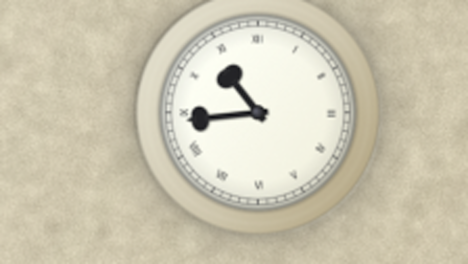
{"hour": 10, "minute": 44}
